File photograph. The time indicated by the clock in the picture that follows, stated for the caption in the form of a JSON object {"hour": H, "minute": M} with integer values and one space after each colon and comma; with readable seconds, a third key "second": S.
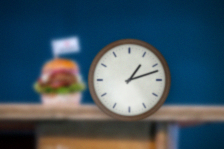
{"hour": 1, "minute": 12}
